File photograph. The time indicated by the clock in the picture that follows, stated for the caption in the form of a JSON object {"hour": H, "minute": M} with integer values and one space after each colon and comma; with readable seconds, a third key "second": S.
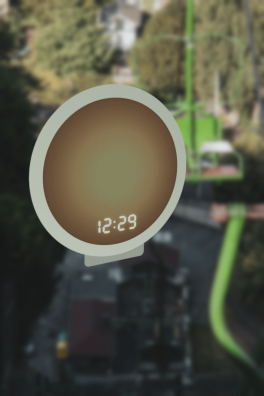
{"hour": 12, "minute": 29}
